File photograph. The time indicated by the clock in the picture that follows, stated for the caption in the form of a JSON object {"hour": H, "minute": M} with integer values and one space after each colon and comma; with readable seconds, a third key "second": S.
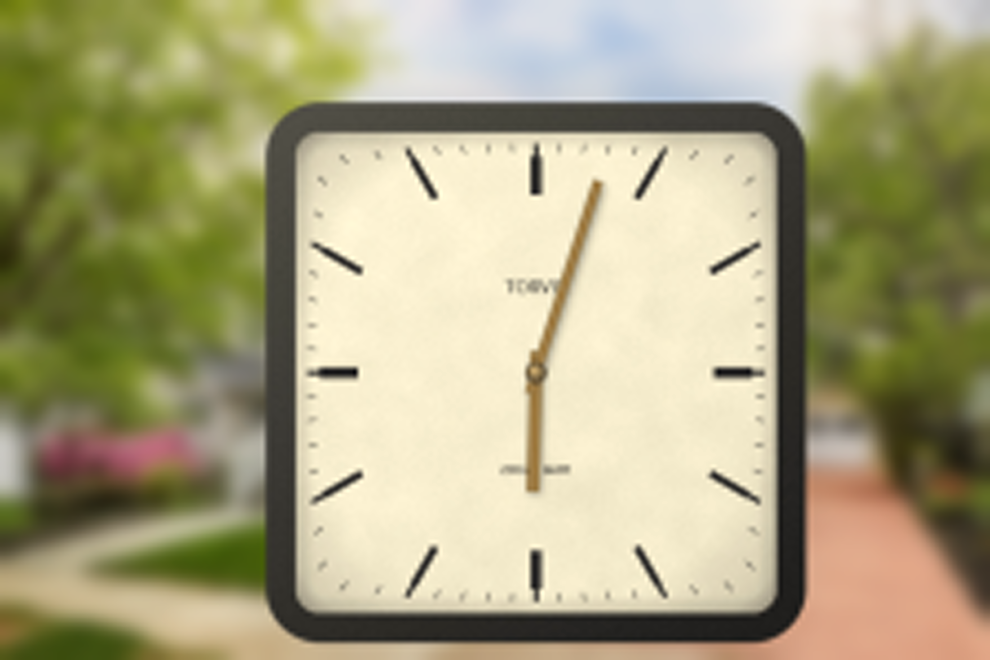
{"hour": 6, "minute": 3}
